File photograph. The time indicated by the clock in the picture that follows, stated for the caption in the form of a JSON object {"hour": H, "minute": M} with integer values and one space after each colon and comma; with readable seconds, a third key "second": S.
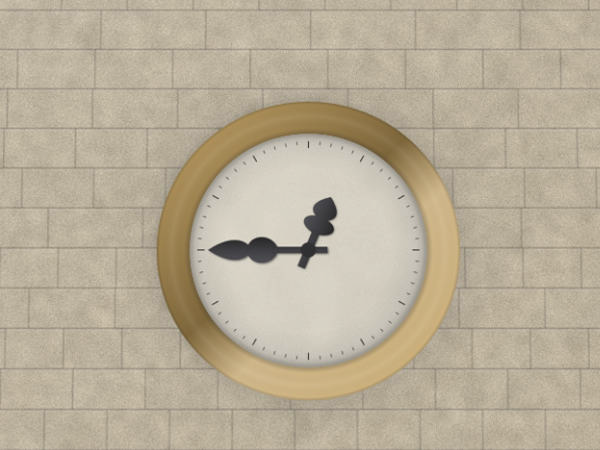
{"hour": 12, "minute": 45}
